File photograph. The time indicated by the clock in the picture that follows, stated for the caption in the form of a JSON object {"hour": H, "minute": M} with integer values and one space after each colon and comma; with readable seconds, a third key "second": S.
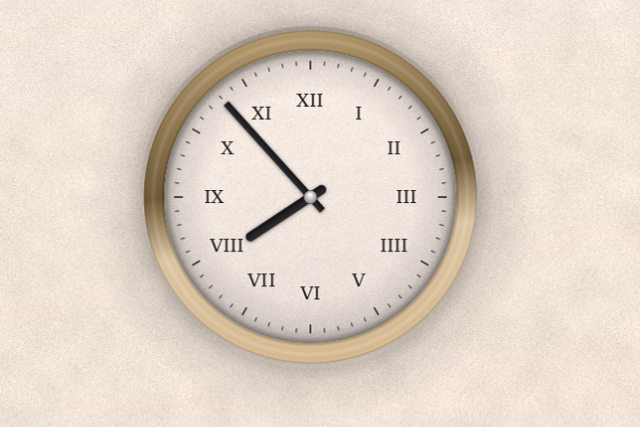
{"hour": 7, "minute": 53}
